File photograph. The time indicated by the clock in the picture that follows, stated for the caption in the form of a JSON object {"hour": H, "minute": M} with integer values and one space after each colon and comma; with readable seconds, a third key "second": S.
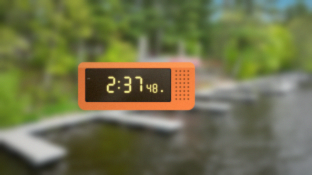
{"hour": 2, "minute": 37, "second": 48}
